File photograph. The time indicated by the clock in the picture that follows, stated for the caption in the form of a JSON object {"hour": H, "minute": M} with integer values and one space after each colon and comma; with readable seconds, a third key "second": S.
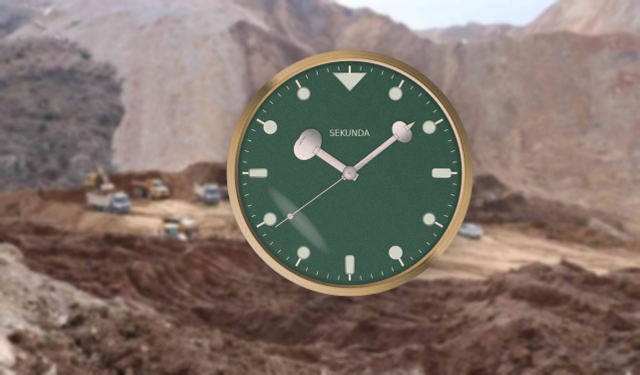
{"hour": 10, "minute": 8, "second": 39}
